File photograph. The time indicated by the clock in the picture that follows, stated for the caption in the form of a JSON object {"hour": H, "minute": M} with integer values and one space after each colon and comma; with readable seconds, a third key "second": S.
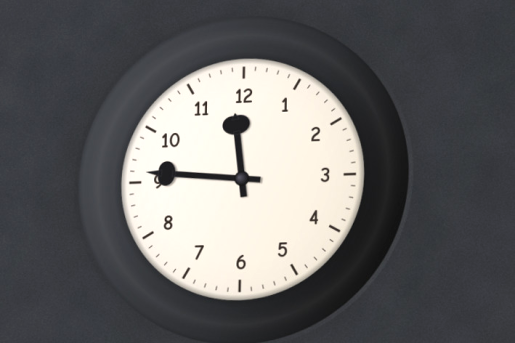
{"hour": 11, "minute": 46}
